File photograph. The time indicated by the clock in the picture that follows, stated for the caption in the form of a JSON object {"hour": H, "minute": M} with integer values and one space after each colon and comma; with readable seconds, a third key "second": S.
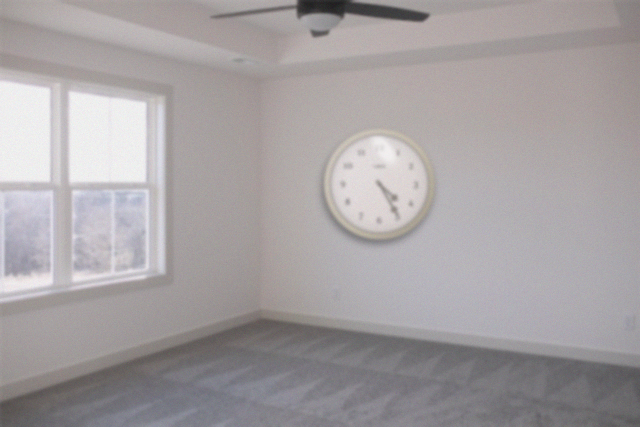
{"hour": 4, "minute": 25}
